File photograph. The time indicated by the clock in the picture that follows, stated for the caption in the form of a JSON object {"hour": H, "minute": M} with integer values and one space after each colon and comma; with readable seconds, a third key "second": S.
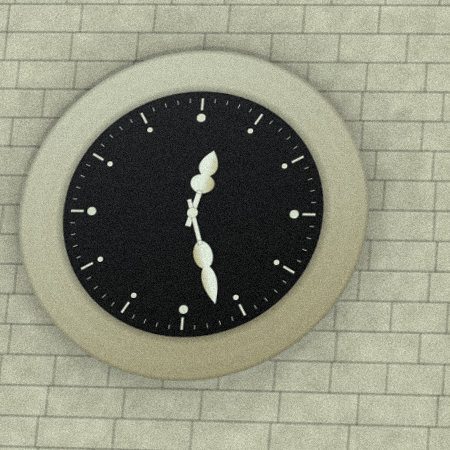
{"hour": 12, "minute": 27}
